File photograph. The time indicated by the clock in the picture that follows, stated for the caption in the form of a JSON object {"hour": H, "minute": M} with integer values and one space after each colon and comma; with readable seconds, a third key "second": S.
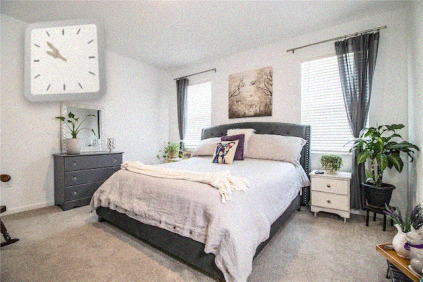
{"hour": 9, "minute": 53}
